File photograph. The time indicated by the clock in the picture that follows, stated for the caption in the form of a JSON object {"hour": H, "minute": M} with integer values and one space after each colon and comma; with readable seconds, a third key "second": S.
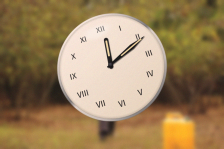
{"hour": 12, "minute": 11}
